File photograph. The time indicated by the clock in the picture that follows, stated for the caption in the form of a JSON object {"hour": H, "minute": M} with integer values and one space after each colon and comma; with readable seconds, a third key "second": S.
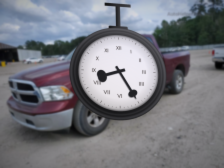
{"hour": 8, "minute": 25}
